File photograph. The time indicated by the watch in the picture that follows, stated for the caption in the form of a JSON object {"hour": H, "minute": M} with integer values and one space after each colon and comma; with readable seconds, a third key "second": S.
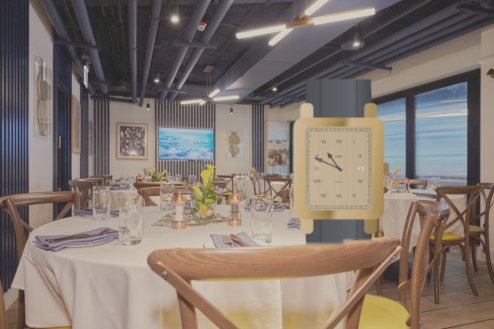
{"hour": 10, "minute": 49}
